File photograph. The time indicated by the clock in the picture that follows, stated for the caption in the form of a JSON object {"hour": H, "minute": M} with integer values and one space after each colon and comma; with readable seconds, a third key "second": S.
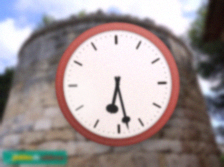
{"hour": 6, "minute": 28}
